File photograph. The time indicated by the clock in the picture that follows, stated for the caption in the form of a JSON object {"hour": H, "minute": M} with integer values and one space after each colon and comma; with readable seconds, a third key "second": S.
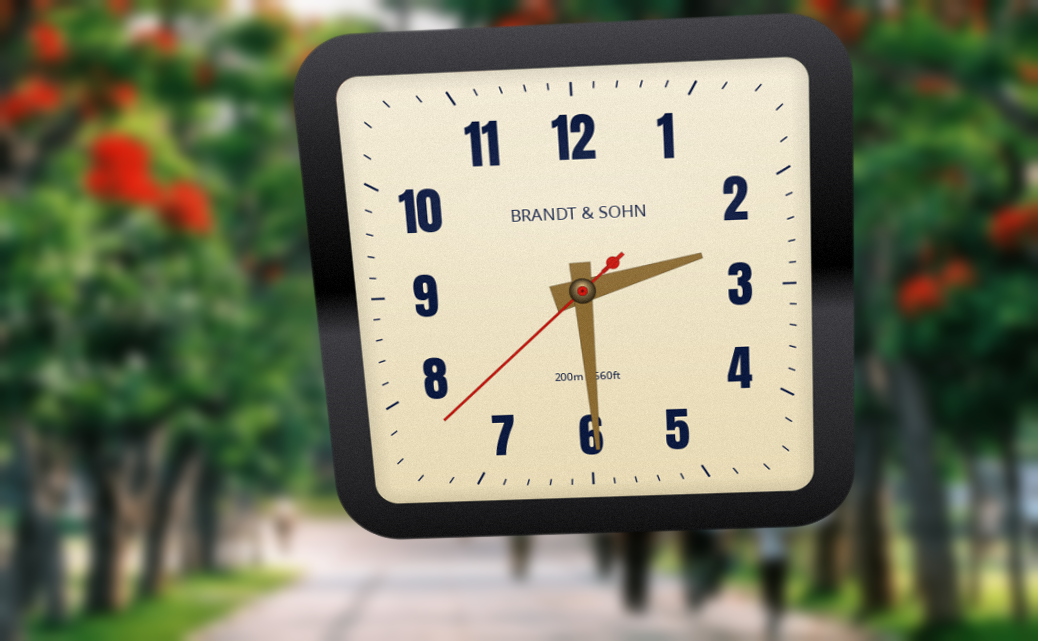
{"hour": 2, "minute": 29, "second": 38}
